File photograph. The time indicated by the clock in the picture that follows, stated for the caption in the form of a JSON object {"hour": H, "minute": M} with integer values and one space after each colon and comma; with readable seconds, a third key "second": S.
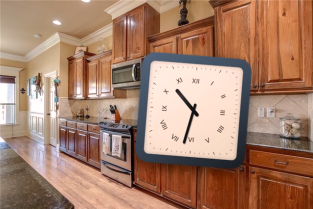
{"hour": 10, "minute": 32}
